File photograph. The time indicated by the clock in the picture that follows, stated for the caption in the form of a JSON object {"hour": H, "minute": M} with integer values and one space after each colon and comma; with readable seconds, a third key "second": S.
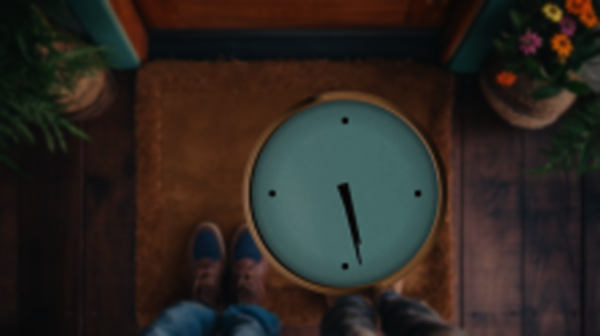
{"hour": 5, "minute": 28}
